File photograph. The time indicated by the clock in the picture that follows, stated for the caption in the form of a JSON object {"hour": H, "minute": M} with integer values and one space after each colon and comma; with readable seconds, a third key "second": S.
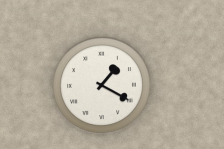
{"hour": 1, "minute": 20}
